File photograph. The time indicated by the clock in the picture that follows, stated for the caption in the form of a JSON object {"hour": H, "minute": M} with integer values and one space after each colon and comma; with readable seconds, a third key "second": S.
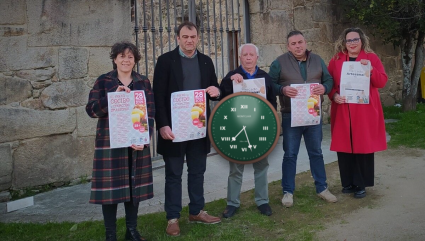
{"hour": 7, "minute": 27}
